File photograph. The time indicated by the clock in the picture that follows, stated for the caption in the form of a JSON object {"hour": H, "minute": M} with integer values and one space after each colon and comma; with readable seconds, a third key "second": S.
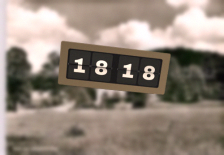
{"hour": 18, "minute": 18}
